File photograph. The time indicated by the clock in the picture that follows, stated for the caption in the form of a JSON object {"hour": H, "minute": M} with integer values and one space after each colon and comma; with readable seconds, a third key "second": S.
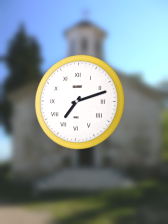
{"hour": 7, "minute": 12}
